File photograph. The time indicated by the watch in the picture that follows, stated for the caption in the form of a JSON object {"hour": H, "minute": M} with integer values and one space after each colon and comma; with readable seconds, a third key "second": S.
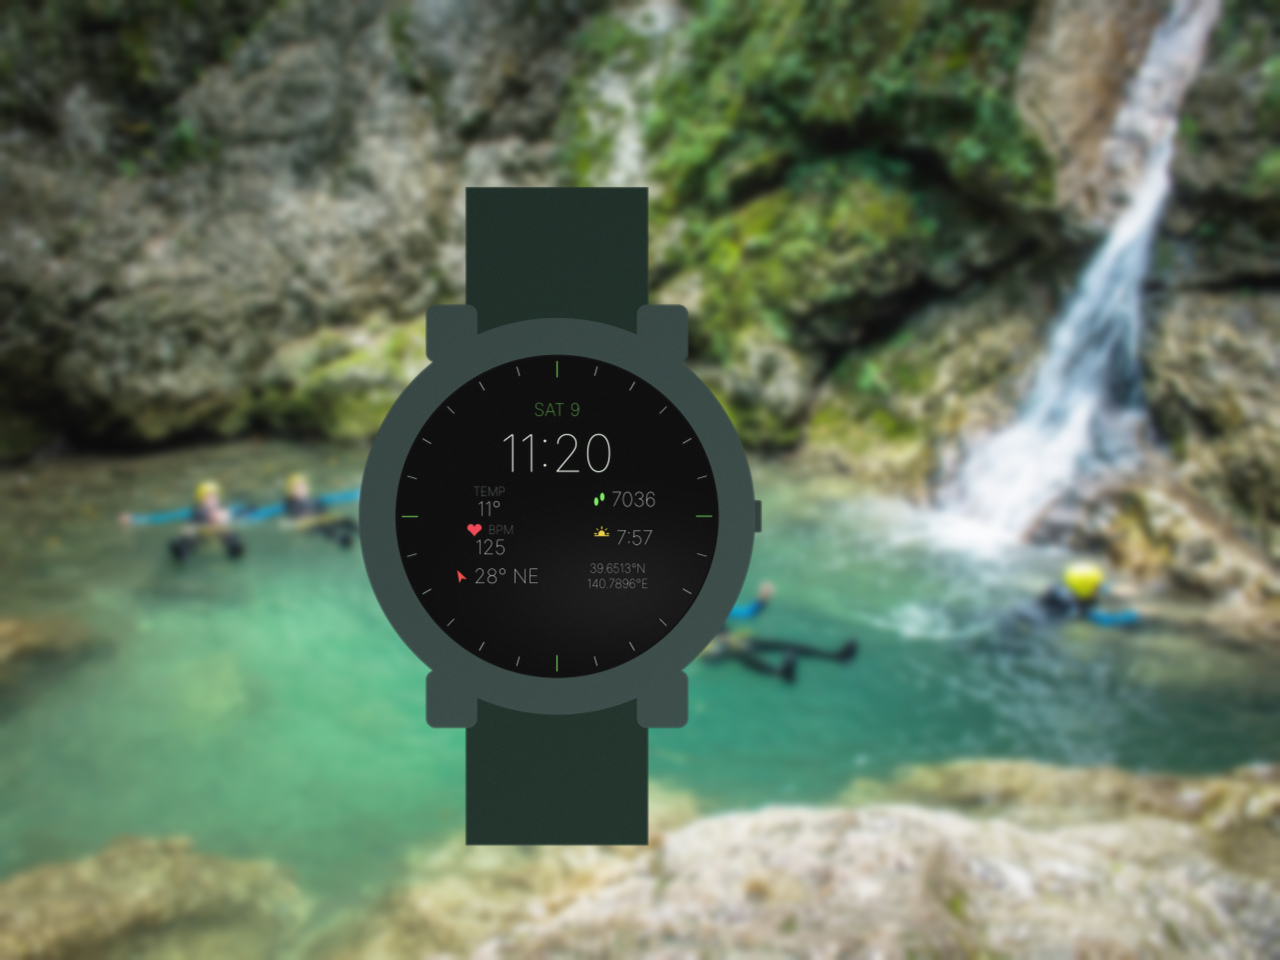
{"hour": 11, "minute": 20}
